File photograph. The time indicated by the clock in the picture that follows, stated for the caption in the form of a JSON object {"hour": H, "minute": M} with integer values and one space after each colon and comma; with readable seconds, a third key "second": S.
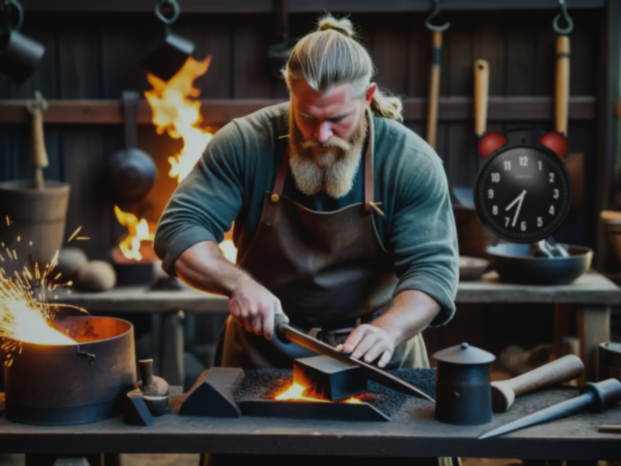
{"hour": 7, "minute": 33}
